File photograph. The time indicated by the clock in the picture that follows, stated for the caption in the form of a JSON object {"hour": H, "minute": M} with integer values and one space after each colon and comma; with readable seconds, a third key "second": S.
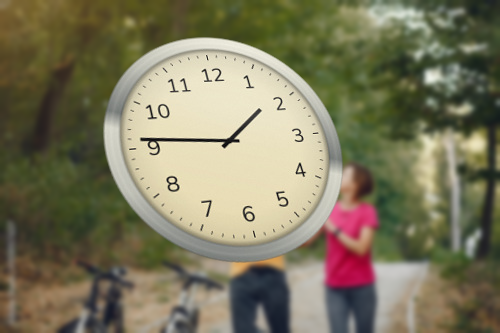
{"hour": 1, "minute": 46}
